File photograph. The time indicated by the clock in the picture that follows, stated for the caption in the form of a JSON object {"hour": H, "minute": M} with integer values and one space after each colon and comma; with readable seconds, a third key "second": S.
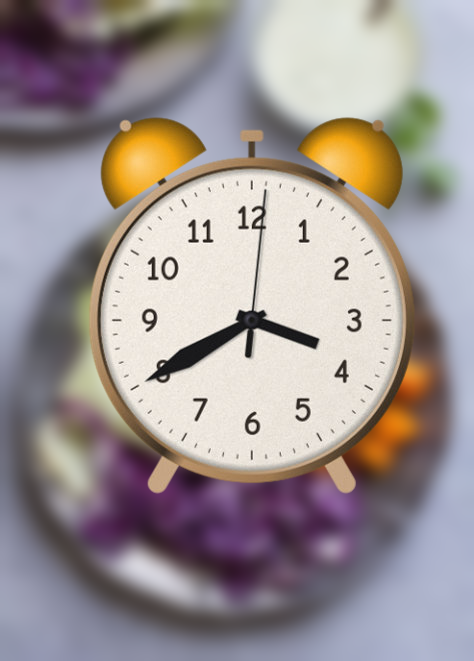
{"hour": 3, "minute": 40, "second": 1}
